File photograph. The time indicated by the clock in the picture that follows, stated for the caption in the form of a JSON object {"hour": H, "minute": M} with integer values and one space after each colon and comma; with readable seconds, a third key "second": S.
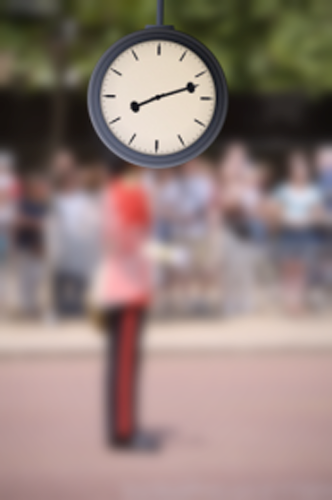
{"hour": 8, "minute": 12}
